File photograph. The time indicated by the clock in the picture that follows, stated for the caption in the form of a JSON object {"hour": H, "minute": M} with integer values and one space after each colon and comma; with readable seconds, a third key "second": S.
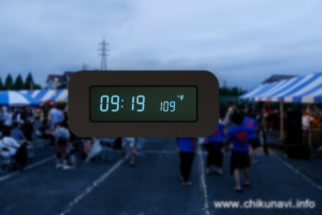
{"hour": 9, "minute": 19}
